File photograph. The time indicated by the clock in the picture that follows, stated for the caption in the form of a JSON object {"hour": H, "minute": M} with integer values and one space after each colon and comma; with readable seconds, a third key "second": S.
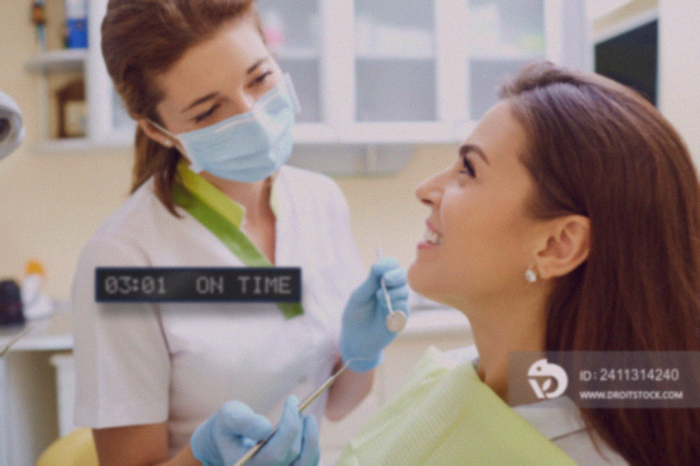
{"hour": 3, "minute": 1}
